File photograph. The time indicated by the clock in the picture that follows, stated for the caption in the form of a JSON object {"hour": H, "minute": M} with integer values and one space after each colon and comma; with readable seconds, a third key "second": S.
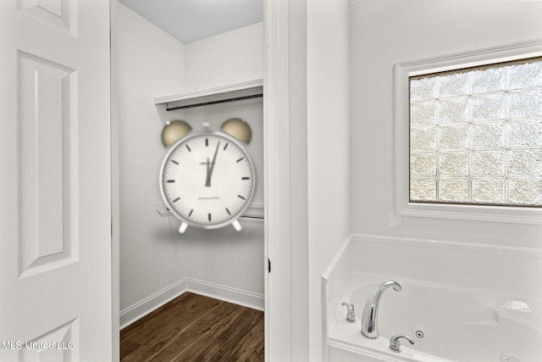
{"hour": 12, "minute": 3}
